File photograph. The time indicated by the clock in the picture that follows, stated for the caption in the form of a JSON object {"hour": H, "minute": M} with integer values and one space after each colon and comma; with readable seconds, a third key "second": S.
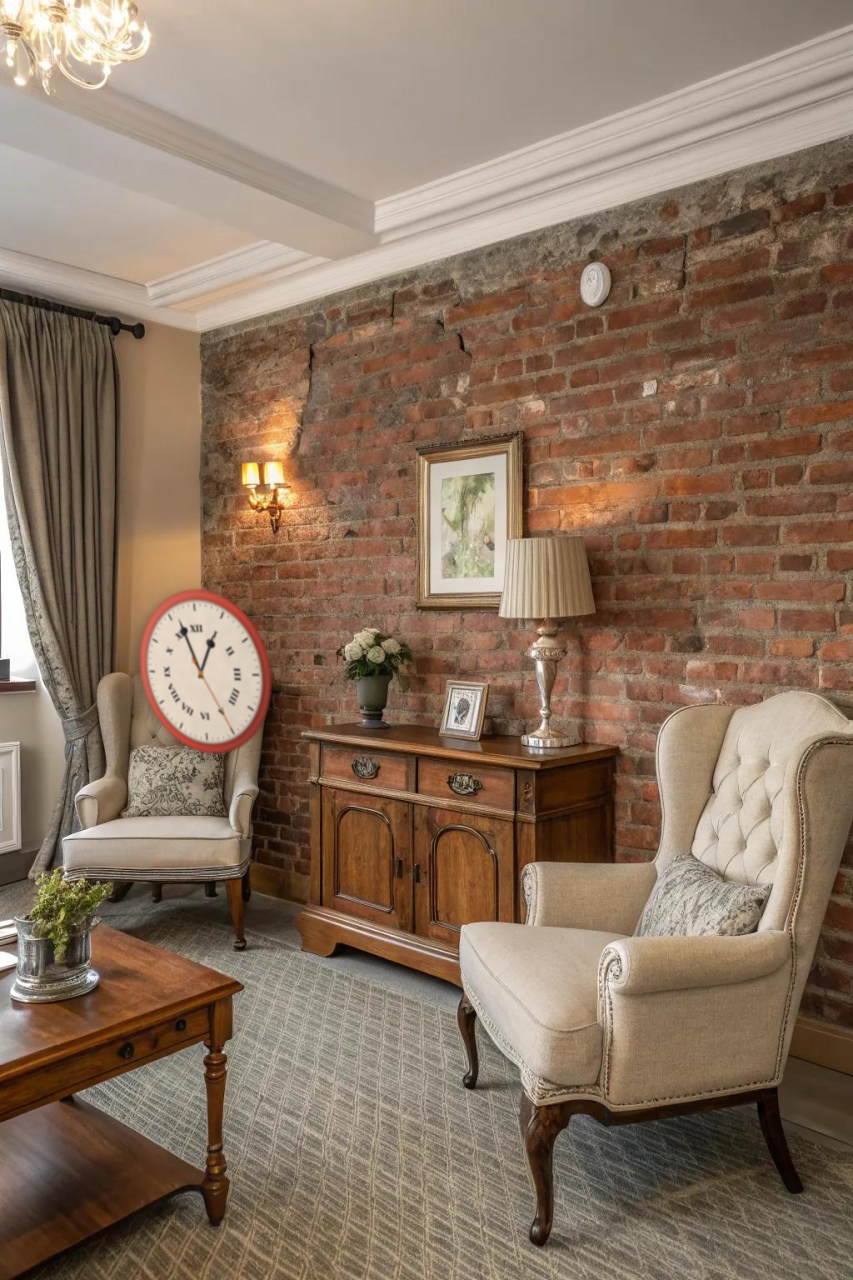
{"hour": 12, "minute": 56, "second": 25}
